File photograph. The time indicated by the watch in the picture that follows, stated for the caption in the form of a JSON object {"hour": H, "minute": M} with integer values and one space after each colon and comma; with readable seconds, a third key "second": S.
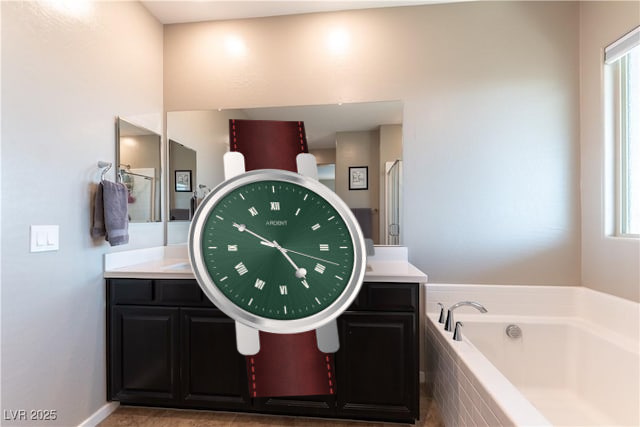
{"hour": 4, "minute": 50, "second": 18}
